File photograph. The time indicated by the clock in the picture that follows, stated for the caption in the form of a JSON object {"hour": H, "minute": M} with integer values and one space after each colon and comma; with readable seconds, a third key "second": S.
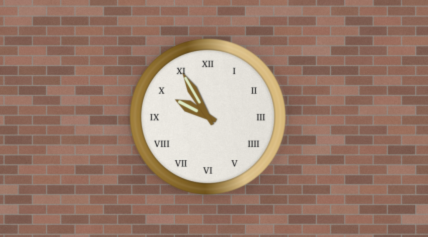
{"hour": 9, "minute": 55}
